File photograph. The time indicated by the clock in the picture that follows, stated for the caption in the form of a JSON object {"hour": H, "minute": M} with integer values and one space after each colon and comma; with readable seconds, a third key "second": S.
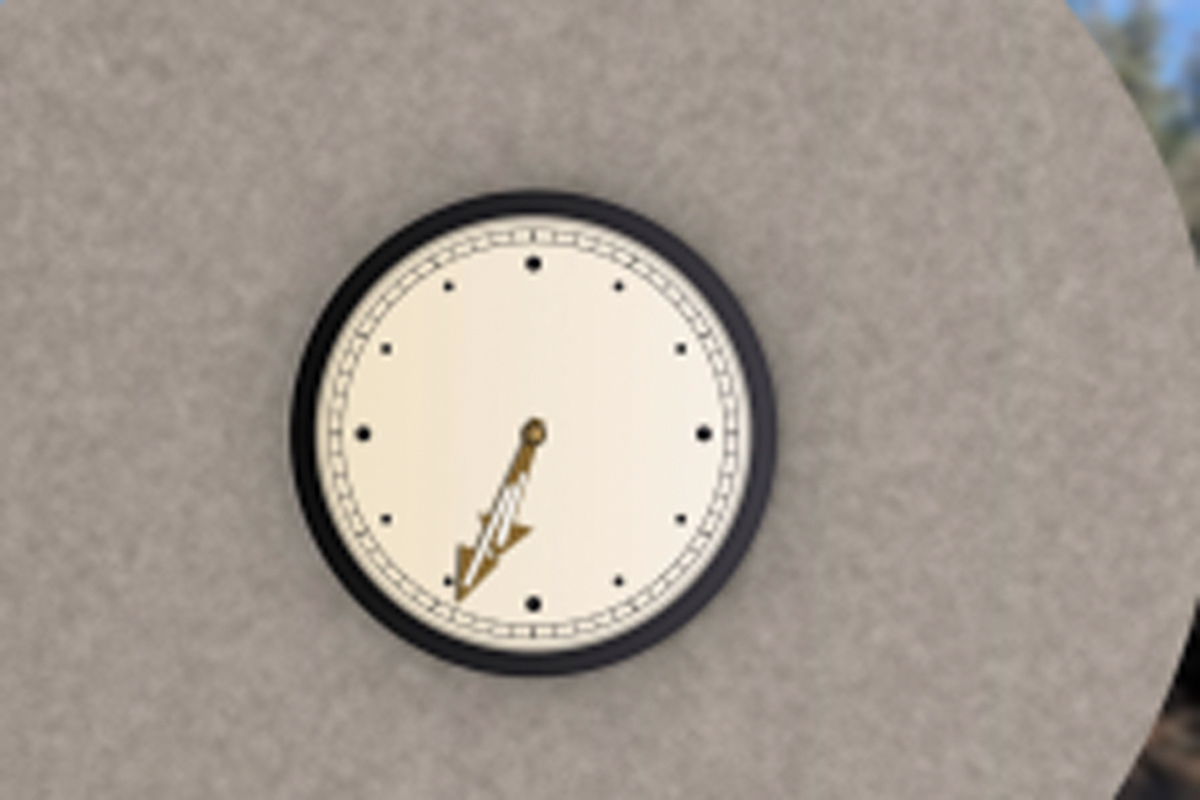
{"hour": 6, "minute": 34}
